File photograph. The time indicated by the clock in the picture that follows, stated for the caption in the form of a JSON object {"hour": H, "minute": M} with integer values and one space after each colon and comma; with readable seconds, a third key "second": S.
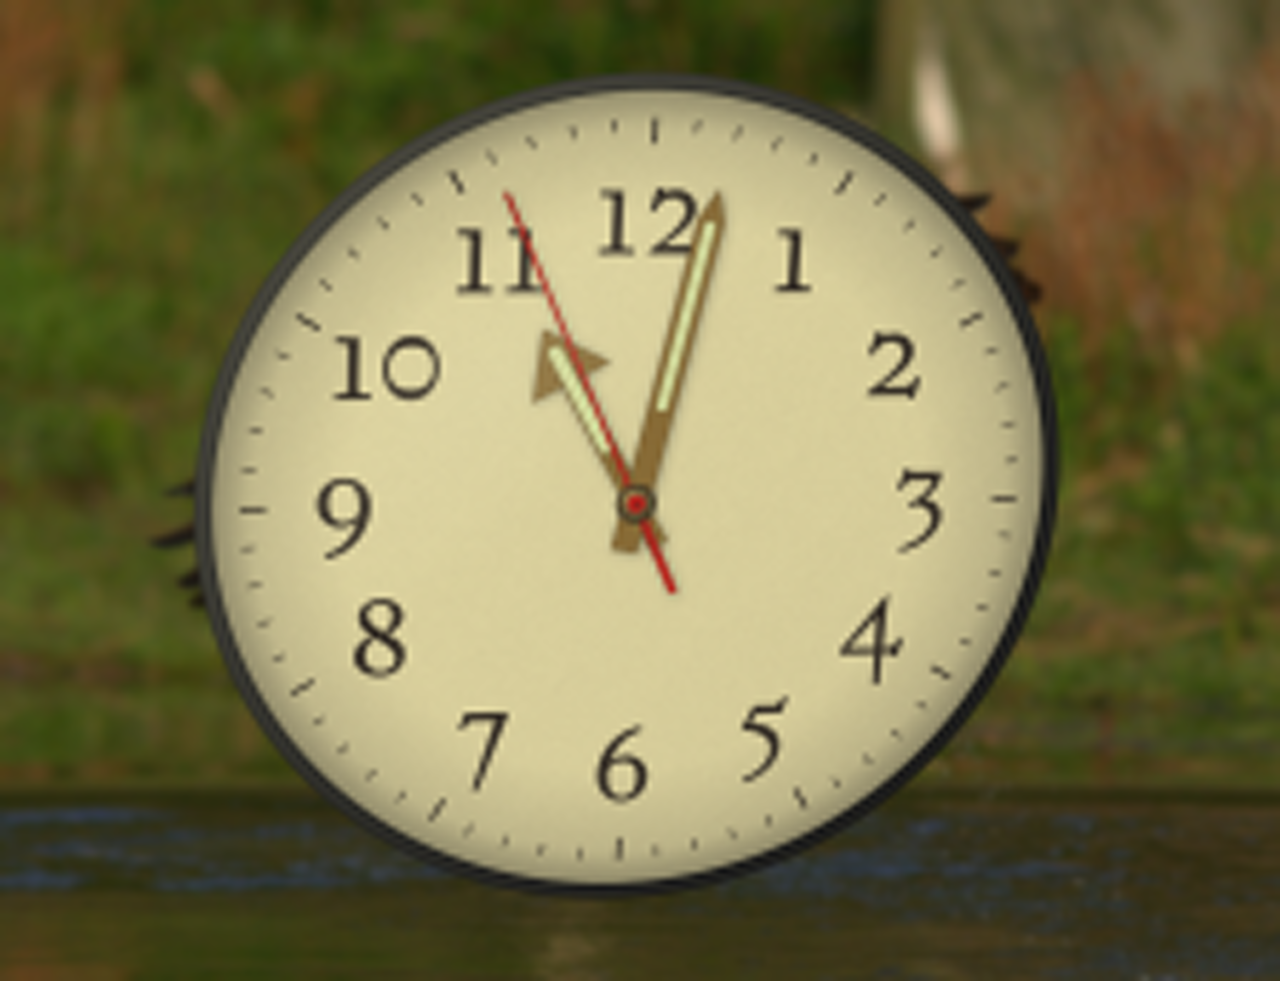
{"hour": 11, "minute": 1, "second": 56}
